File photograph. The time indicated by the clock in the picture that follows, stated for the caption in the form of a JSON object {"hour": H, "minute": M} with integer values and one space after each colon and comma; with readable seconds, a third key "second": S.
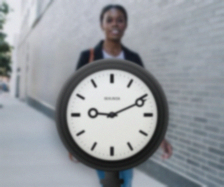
{"hour": 9, "minute": 11}
